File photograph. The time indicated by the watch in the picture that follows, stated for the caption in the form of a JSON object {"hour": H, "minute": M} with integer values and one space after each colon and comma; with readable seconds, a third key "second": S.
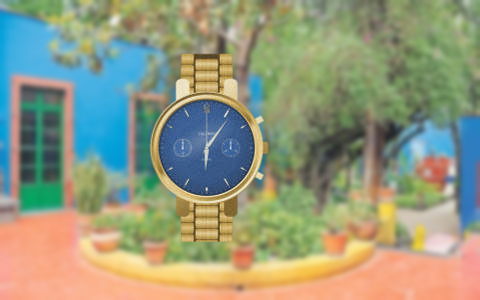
{"hour": 6, "minute": 6}
